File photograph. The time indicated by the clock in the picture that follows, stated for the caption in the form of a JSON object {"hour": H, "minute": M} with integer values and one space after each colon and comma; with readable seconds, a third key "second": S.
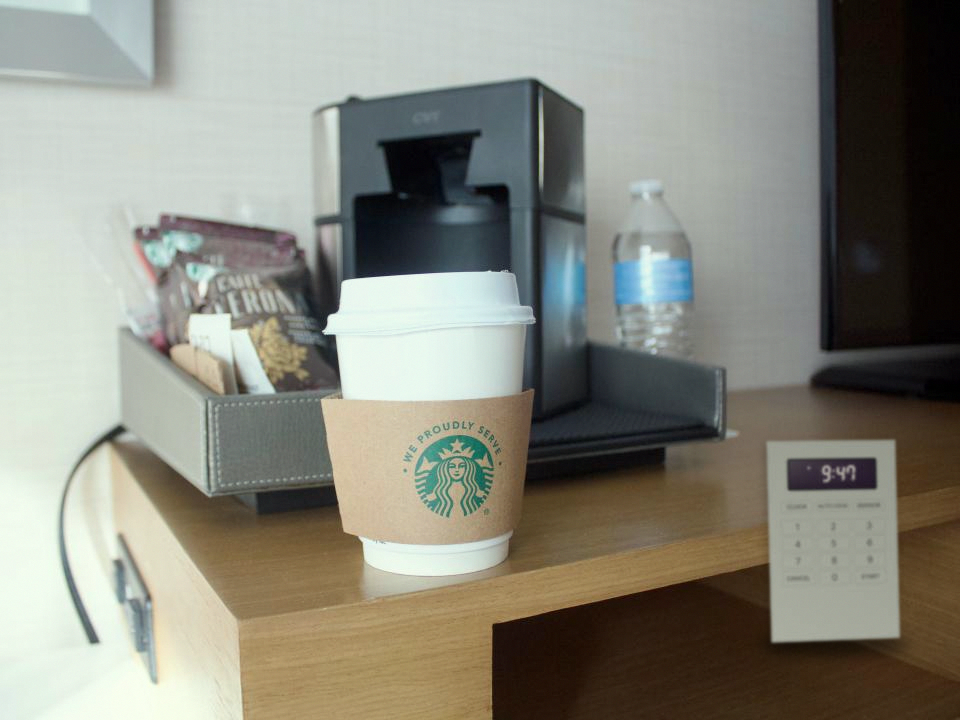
{"hour": 9, "minute": 47}
